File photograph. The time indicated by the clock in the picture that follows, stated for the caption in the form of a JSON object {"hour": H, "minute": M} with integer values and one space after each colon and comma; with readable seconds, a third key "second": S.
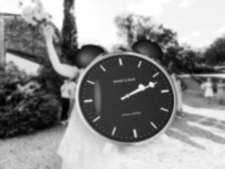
{"hour": 2, "minute": 12}
